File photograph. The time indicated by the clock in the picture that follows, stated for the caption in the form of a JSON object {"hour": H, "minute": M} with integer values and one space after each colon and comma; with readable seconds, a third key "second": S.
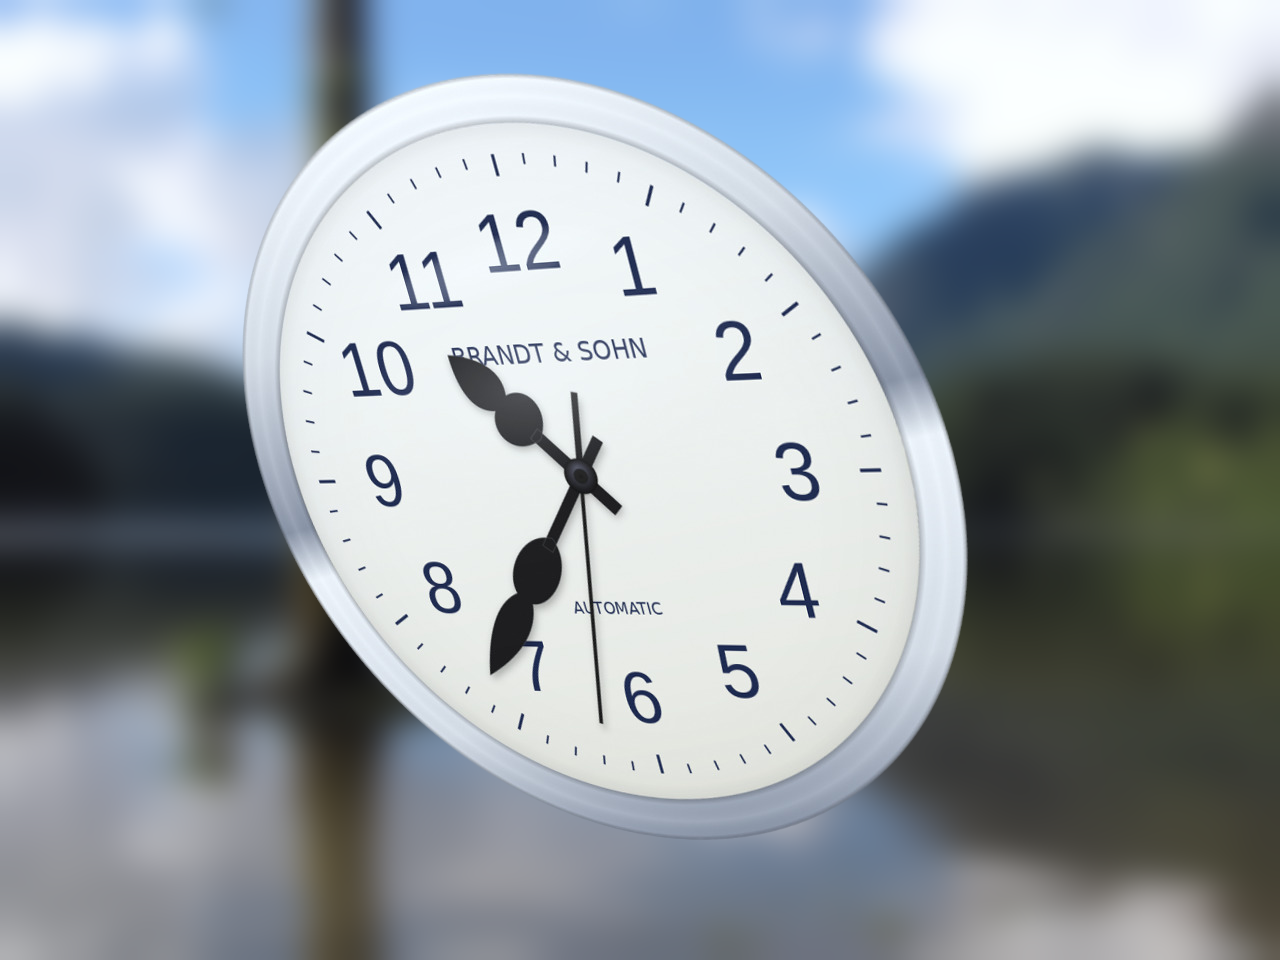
{"hour": 10, "minute": 36, "second": 32}
